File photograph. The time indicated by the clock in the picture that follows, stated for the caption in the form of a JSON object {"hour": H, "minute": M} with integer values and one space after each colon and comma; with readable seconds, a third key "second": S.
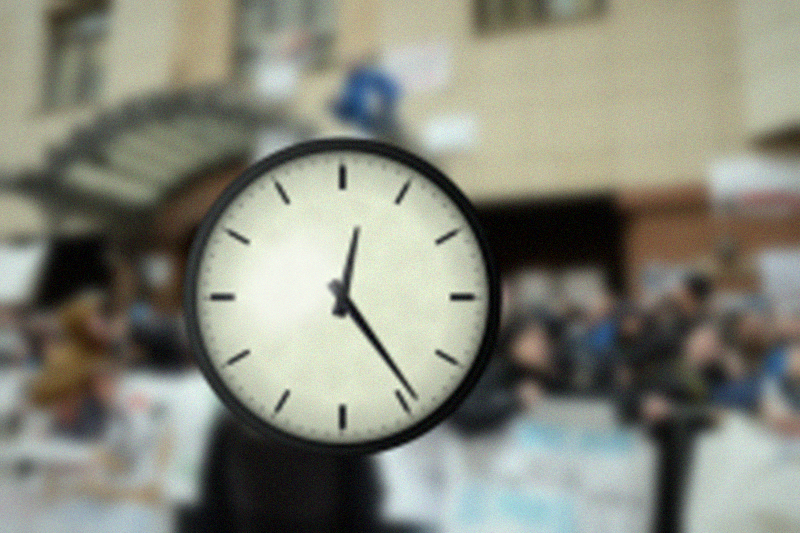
{"hour": 12, "minute": 24}
